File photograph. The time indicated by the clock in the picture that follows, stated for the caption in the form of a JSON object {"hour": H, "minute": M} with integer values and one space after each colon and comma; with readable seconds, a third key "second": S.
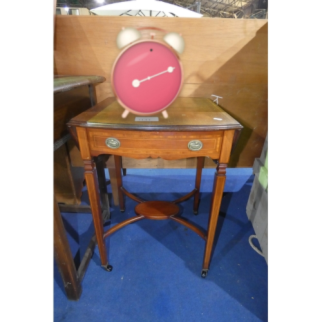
{"hour": 8, "minute": 11}
